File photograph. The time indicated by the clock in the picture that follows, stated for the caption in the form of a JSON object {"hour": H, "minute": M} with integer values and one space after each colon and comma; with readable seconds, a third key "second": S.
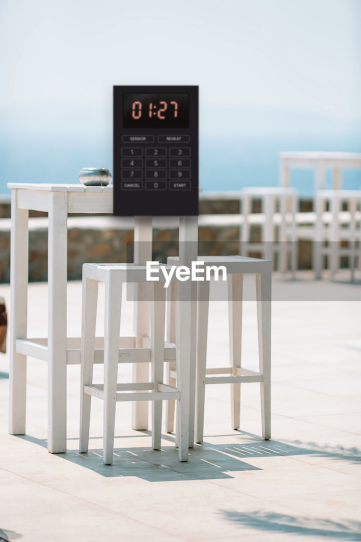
{"hour": 1, "minute": 27}
